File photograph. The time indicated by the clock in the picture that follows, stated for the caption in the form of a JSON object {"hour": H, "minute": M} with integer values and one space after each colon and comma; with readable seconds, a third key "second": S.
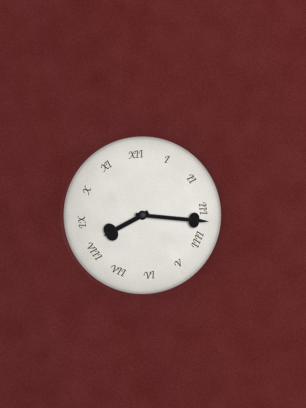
{"hour": 8, "minute": 17}
